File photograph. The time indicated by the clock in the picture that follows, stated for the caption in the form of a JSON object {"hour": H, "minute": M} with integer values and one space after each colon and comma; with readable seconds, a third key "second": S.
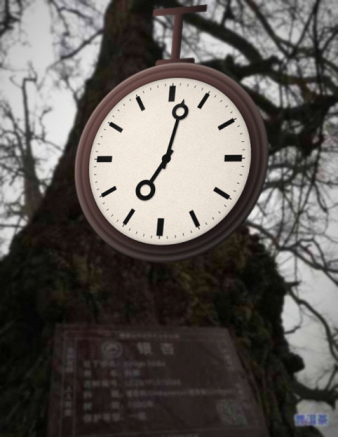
{"hour": 7, "minute": 2}
